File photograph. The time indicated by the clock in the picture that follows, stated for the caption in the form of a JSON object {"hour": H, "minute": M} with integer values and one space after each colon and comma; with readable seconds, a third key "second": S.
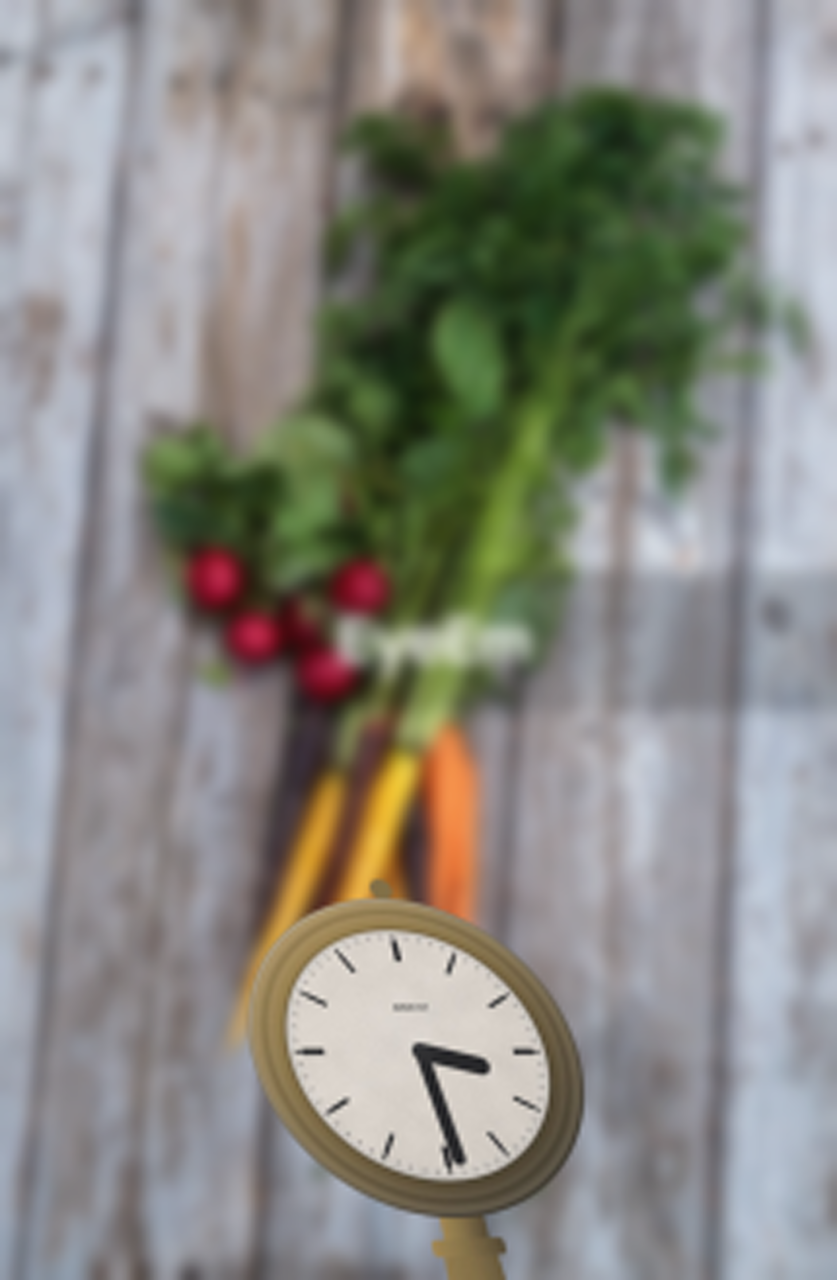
{"hour": 3, "minute": 29}
